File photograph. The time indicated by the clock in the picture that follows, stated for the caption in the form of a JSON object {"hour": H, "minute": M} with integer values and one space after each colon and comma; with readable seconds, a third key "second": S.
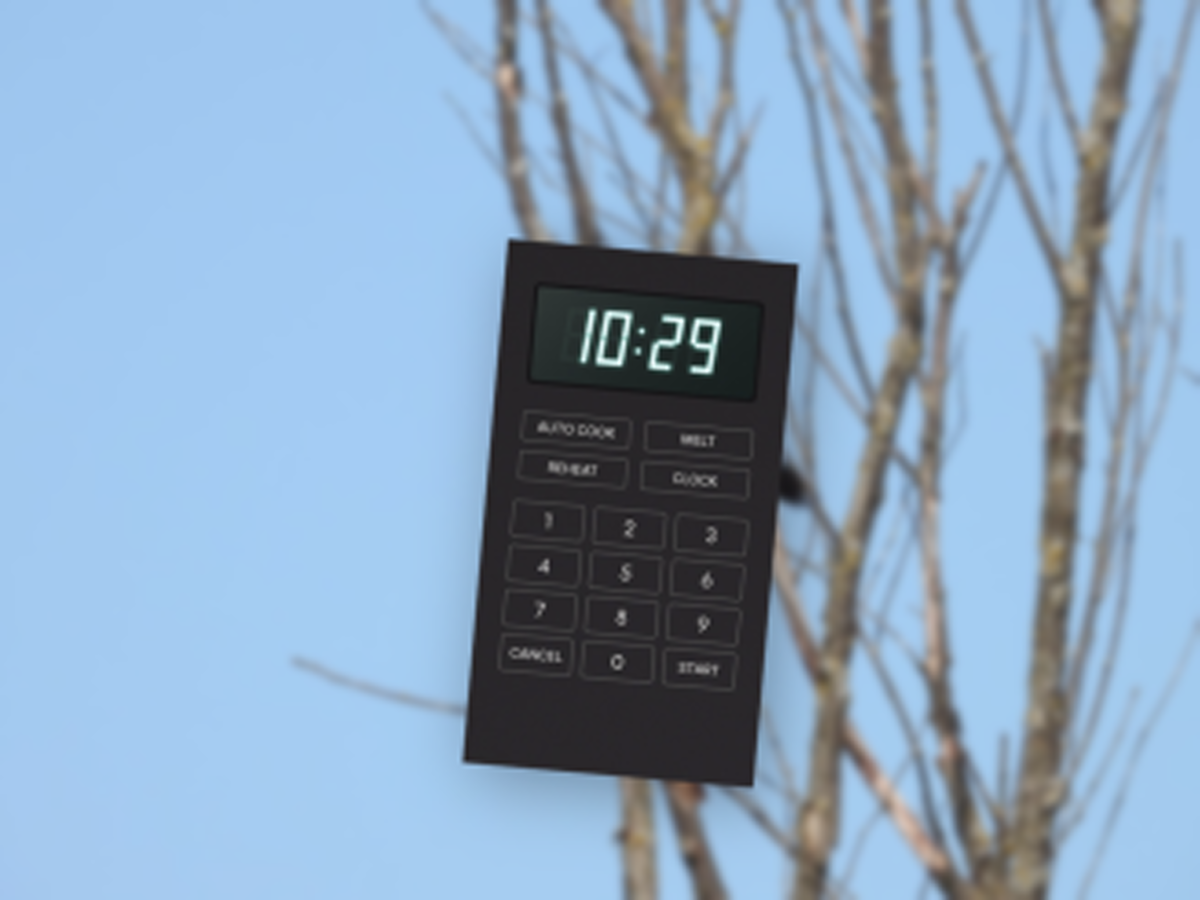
{"hour": 10, "minute": 29}
